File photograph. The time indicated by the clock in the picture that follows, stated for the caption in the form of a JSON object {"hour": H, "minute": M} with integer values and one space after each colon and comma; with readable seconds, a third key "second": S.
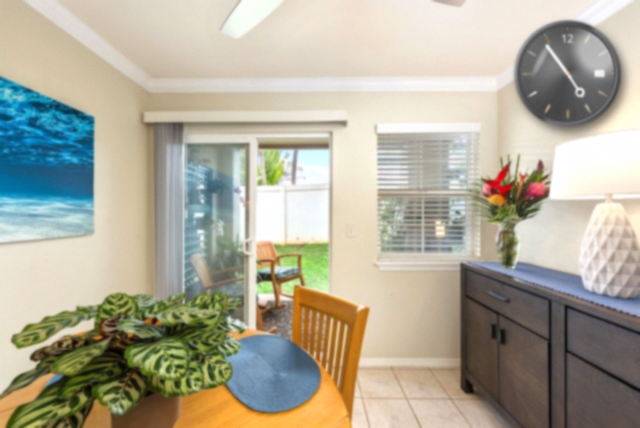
{"hour": 4, "minute": 54}
